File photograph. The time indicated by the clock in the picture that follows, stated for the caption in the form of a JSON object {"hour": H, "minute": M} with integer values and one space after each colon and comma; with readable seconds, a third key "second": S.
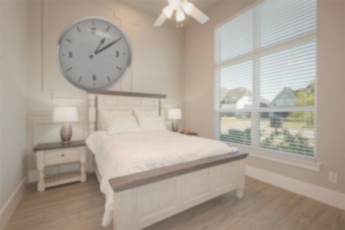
{"hour": 1, "minute": 10}
